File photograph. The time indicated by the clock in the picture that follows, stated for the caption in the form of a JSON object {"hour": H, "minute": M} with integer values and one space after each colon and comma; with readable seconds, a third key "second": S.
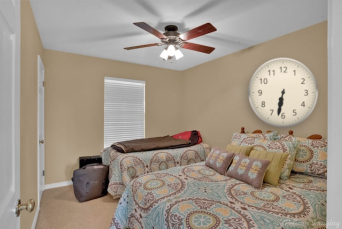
{"hour": 6, "minute": 32}
